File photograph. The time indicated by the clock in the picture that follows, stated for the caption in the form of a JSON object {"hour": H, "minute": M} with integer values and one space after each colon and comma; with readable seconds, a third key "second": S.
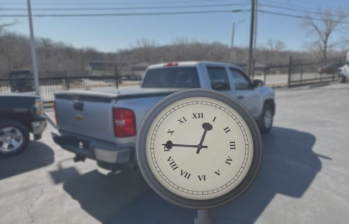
{"hour": 12, "minute": 46}
